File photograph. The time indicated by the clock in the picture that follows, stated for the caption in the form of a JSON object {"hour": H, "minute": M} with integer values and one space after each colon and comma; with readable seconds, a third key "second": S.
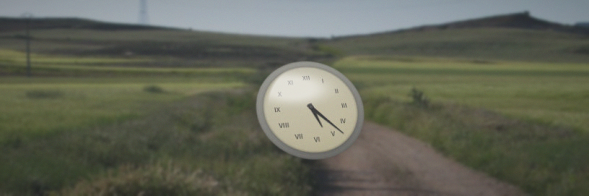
{"hour": 5, "minute": 23}
